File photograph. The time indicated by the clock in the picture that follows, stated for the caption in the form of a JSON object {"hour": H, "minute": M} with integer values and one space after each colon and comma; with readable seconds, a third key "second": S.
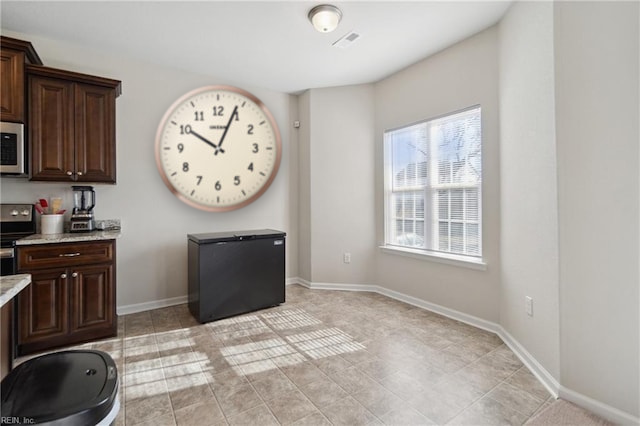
{"hour": 10, "minute": 4}
